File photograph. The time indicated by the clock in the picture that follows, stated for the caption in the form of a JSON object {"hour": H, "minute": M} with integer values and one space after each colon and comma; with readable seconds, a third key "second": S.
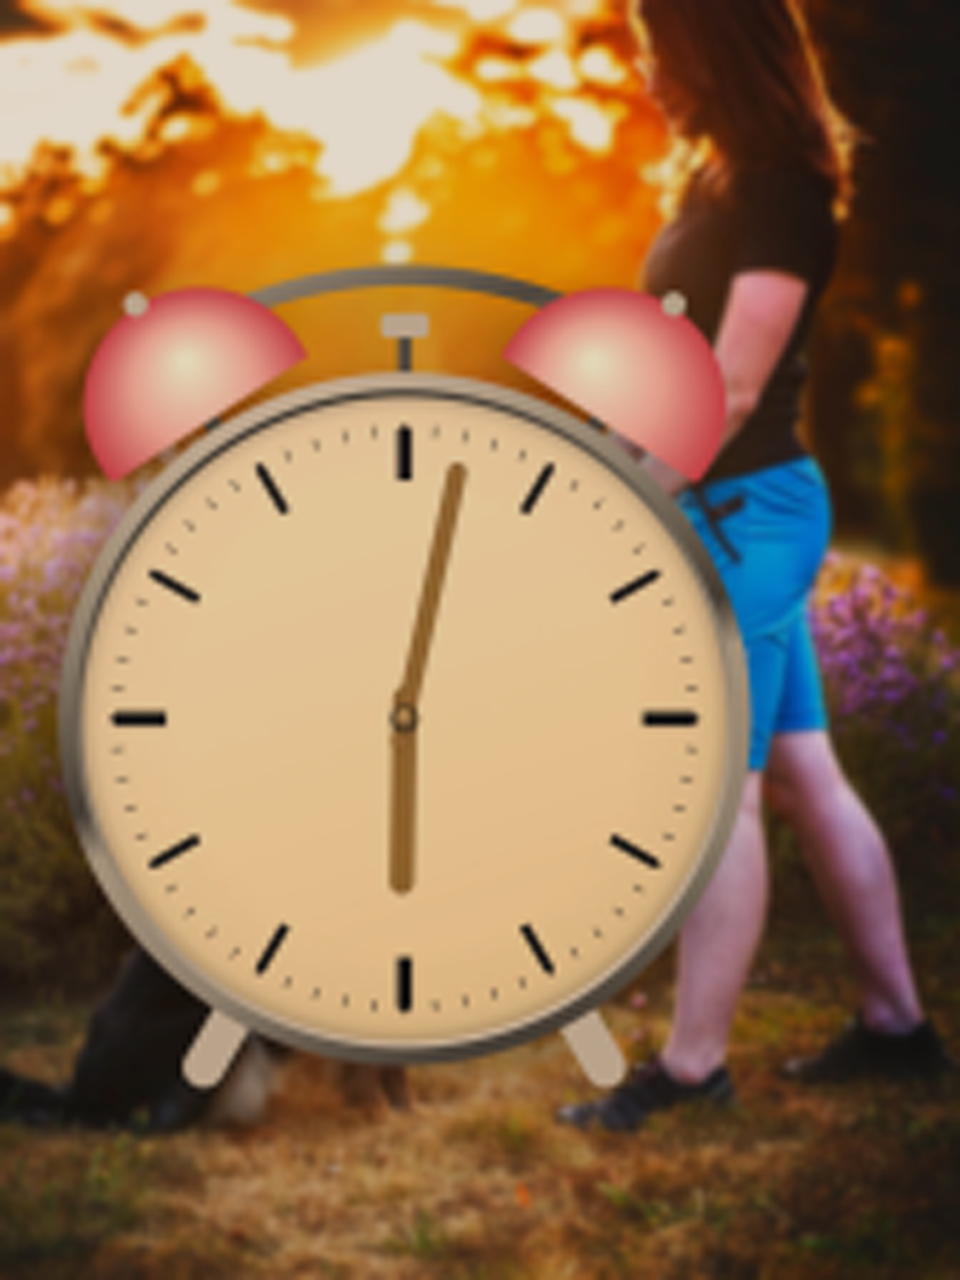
{"hour": 6, "minute": 2}
